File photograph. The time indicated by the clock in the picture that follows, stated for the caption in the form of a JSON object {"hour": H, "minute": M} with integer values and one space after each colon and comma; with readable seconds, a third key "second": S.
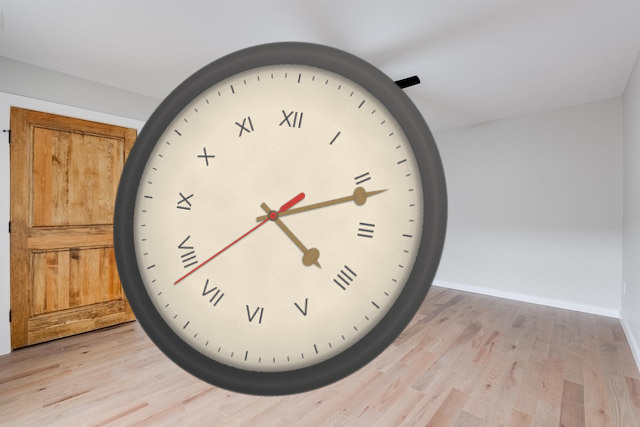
{"hour": 4, "minute": 11, "second": 38}
